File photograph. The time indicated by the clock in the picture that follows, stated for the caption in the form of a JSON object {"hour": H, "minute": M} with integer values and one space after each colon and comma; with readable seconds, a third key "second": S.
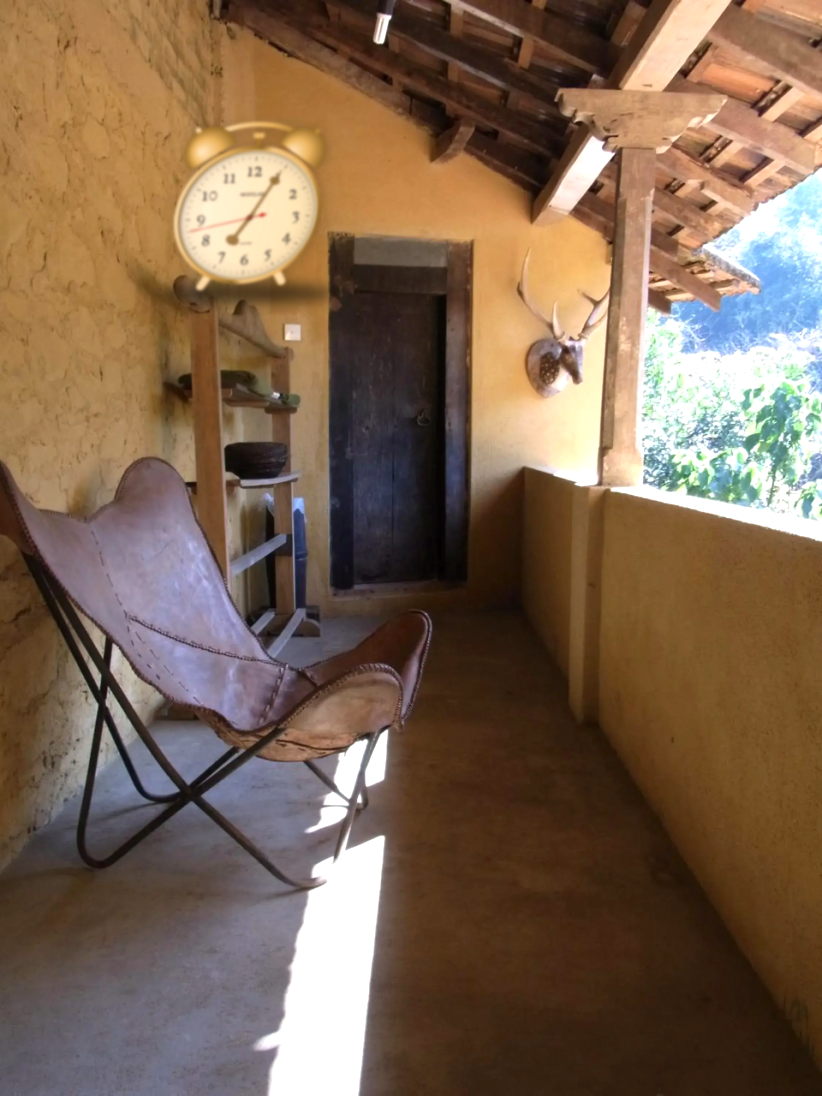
{"hour": 7, "minute": 4, "second": 43}
